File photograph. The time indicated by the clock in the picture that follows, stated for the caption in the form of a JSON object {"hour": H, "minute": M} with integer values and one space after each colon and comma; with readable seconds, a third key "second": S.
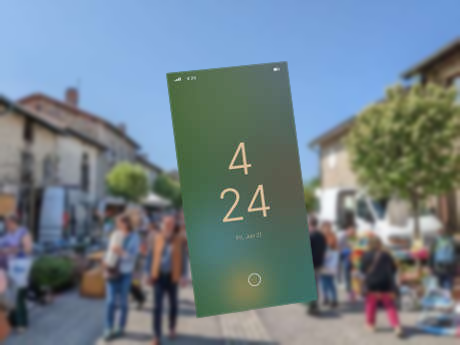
{"hour": 4, "minute": 24}
